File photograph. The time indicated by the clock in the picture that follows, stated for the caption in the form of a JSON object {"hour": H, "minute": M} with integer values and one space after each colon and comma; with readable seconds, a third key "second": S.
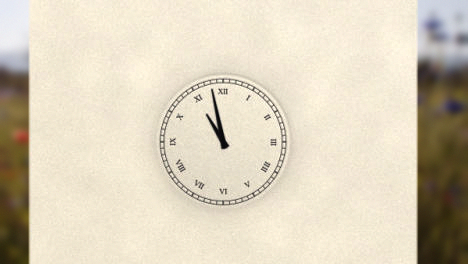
{"hour": 10, "minute": 58}
